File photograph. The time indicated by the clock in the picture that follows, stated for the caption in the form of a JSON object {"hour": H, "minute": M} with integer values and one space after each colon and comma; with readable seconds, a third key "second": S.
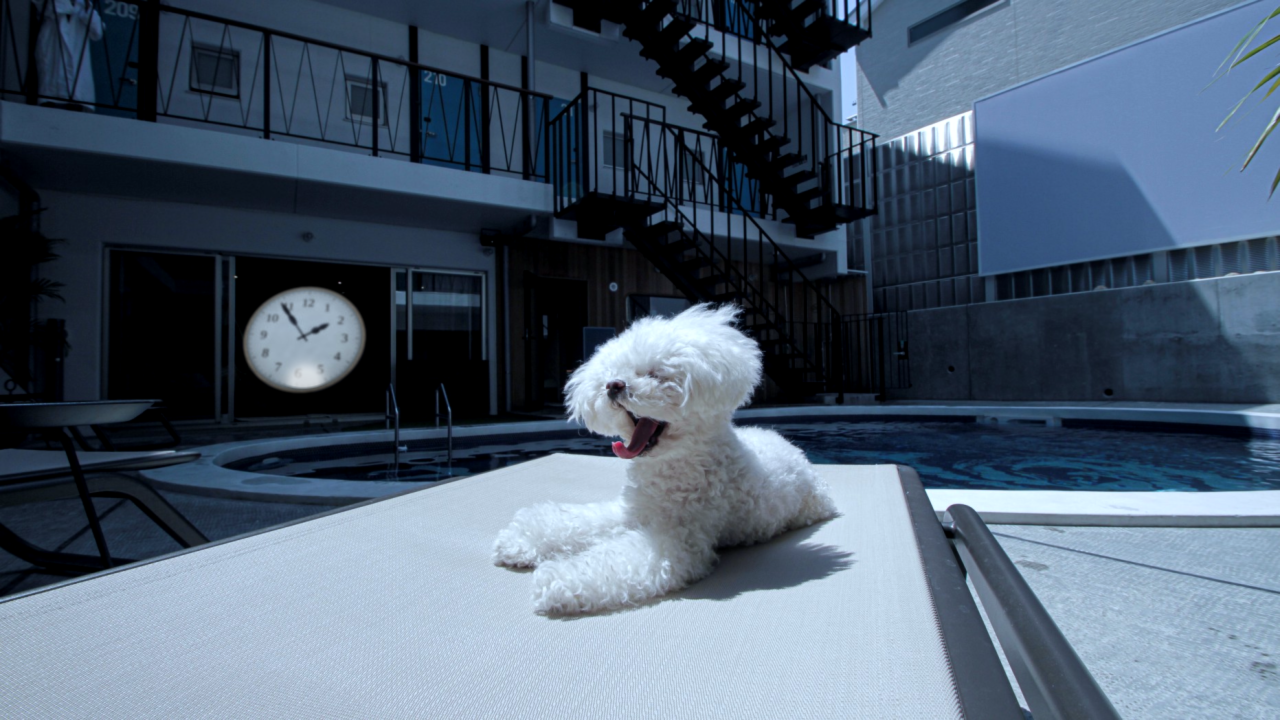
{"hour": 1, "minute": 54}
